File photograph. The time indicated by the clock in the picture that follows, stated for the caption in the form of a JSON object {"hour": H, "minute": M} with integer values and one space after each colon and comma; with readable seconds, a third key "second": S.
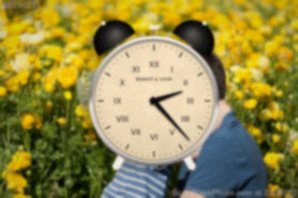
{"hour": 2, "minute": 23}
